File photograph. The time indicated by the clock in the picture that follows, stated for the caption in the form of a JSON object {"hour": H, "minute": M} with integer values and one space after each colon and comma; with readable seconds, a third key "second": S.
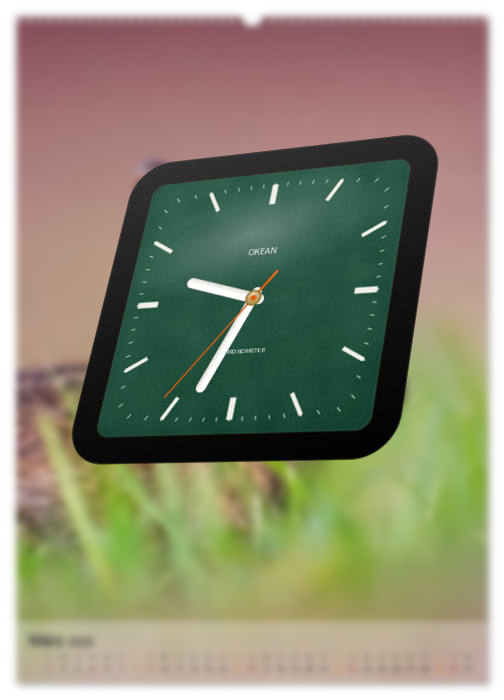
{"hour": 9, "minute": 33, "second": 36}
